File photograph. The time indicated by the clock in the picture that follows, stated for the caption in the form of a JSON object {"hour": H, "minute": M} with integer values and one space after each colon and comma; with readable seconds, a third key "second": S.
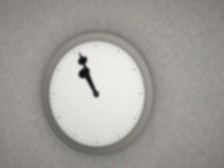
{"hour": 10, "minute": 56}
